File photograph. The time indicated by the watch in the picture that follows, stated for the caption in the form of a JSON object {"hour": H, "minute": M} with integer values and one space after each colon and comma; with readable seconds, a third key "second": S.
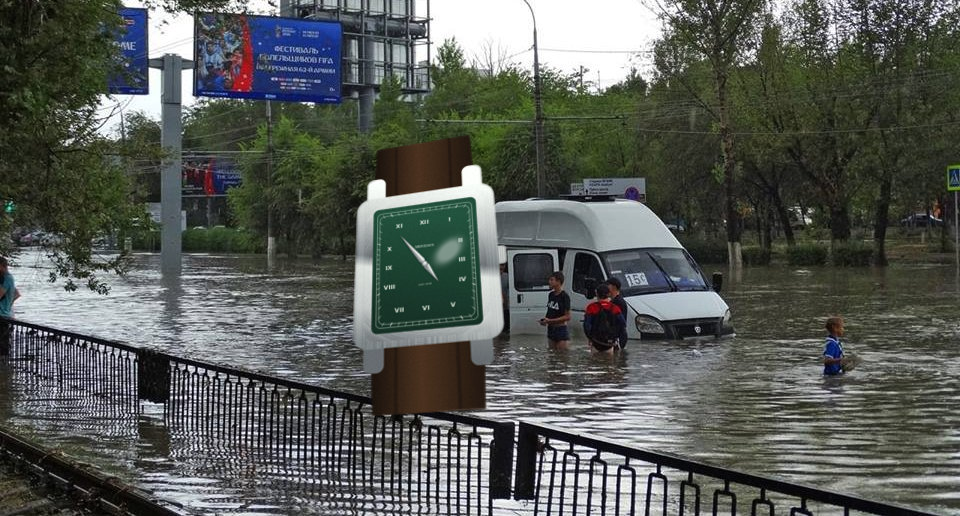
{"hour": 4, "minute": 54}
